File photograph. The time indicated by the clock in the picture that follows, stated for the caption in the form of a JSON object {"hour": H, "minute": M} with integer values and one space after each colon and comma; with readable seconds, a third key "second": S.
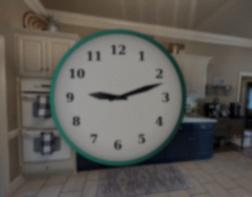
{"hour": 9, "minute": 12}
